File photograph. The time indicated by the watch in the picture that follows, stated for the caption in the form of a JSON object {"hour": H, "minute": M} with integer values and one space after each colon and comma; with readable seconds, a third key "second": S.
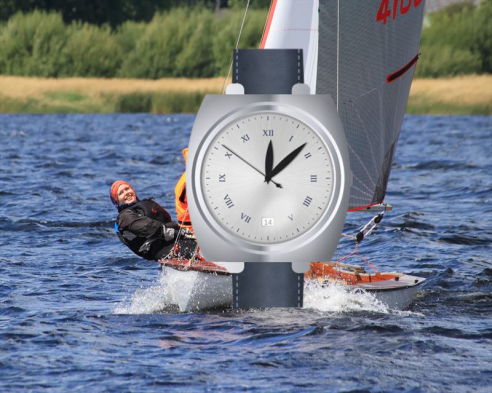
{"hour": 12, "minute": 7, "second": 51}
